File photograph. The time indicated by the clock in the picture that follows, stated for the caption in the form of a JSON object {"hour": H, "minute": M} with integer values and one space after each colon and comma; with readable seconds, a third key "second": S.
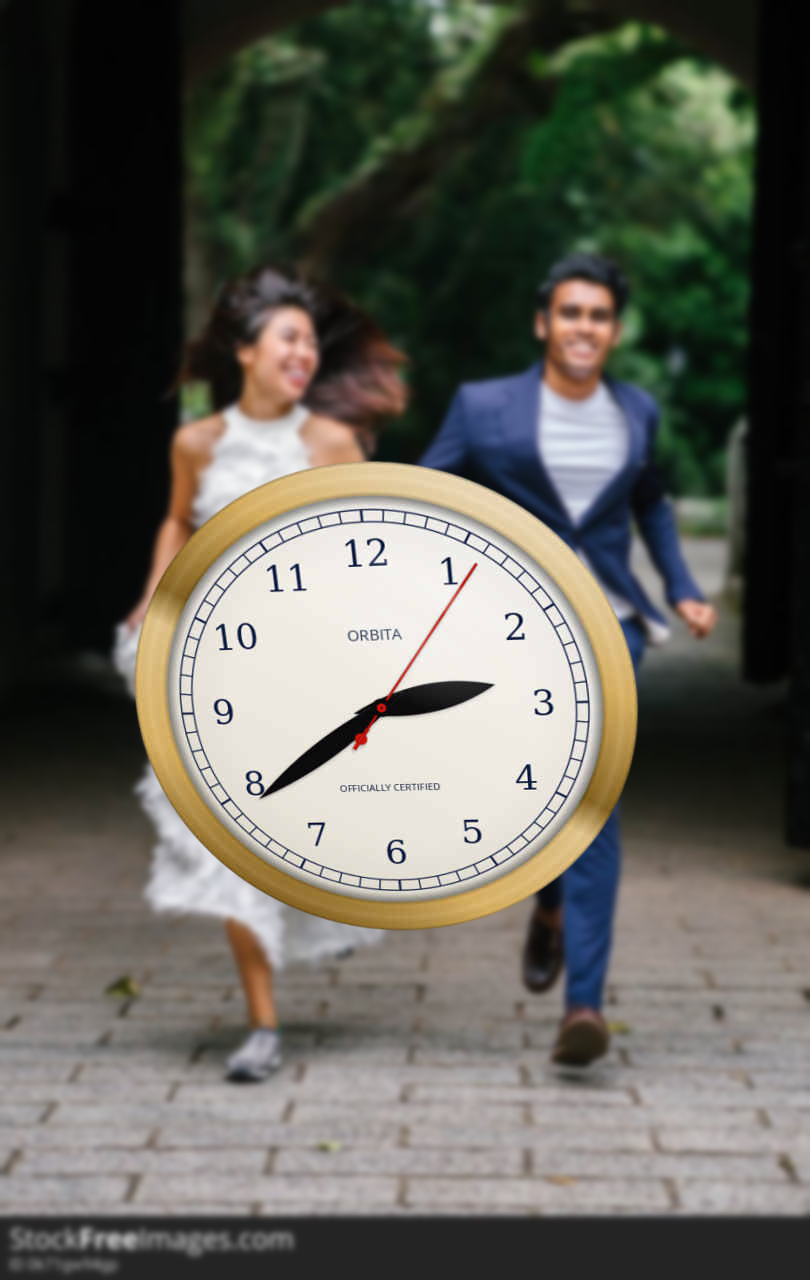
{"hour": 2, "minute": 39, "second": 6}
